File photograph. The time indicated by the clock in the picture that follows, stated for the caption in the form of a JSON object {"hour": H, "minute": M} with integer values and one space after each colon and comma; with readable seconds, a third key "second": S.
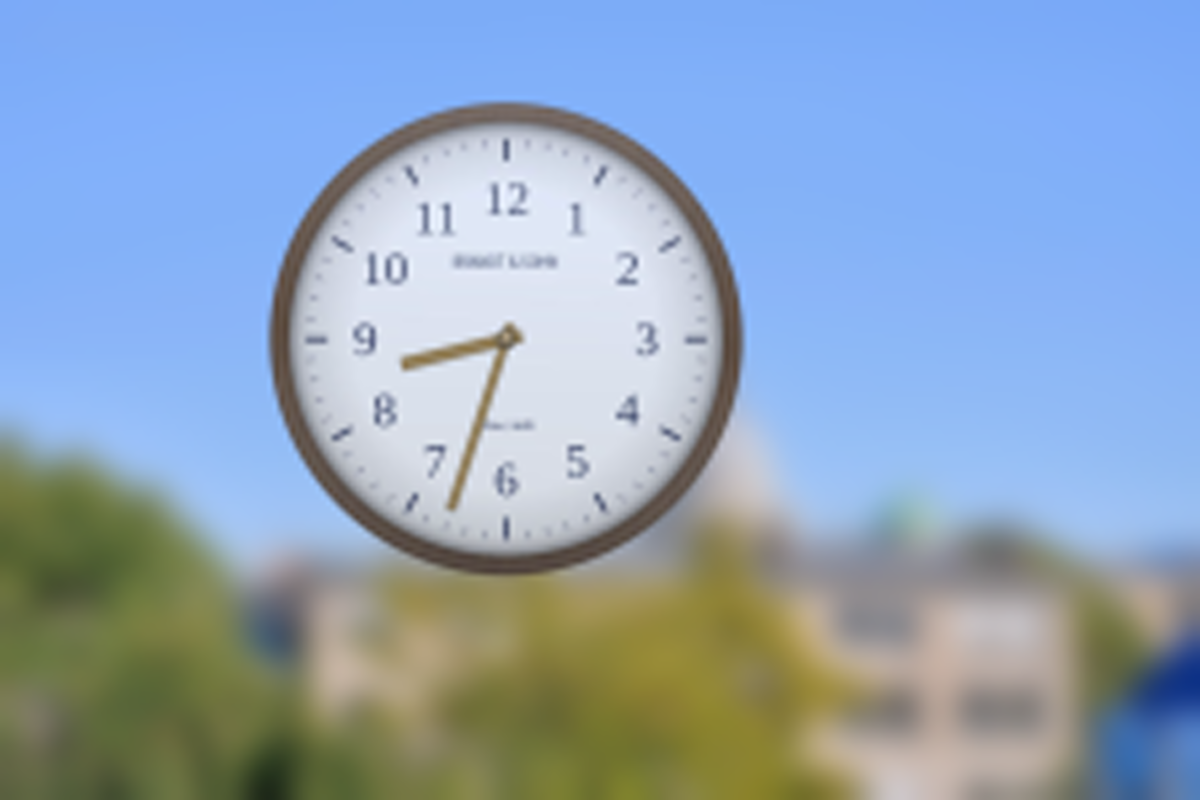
{"hour": 8, "minute": 33}
